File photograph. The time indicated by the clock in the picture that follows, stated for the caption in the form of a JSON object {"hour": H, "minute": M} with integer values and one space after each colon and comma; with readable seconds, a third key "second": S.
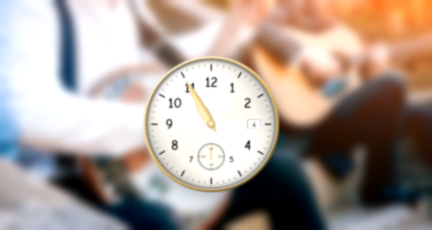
{"hour": 10, "minute": 55}
